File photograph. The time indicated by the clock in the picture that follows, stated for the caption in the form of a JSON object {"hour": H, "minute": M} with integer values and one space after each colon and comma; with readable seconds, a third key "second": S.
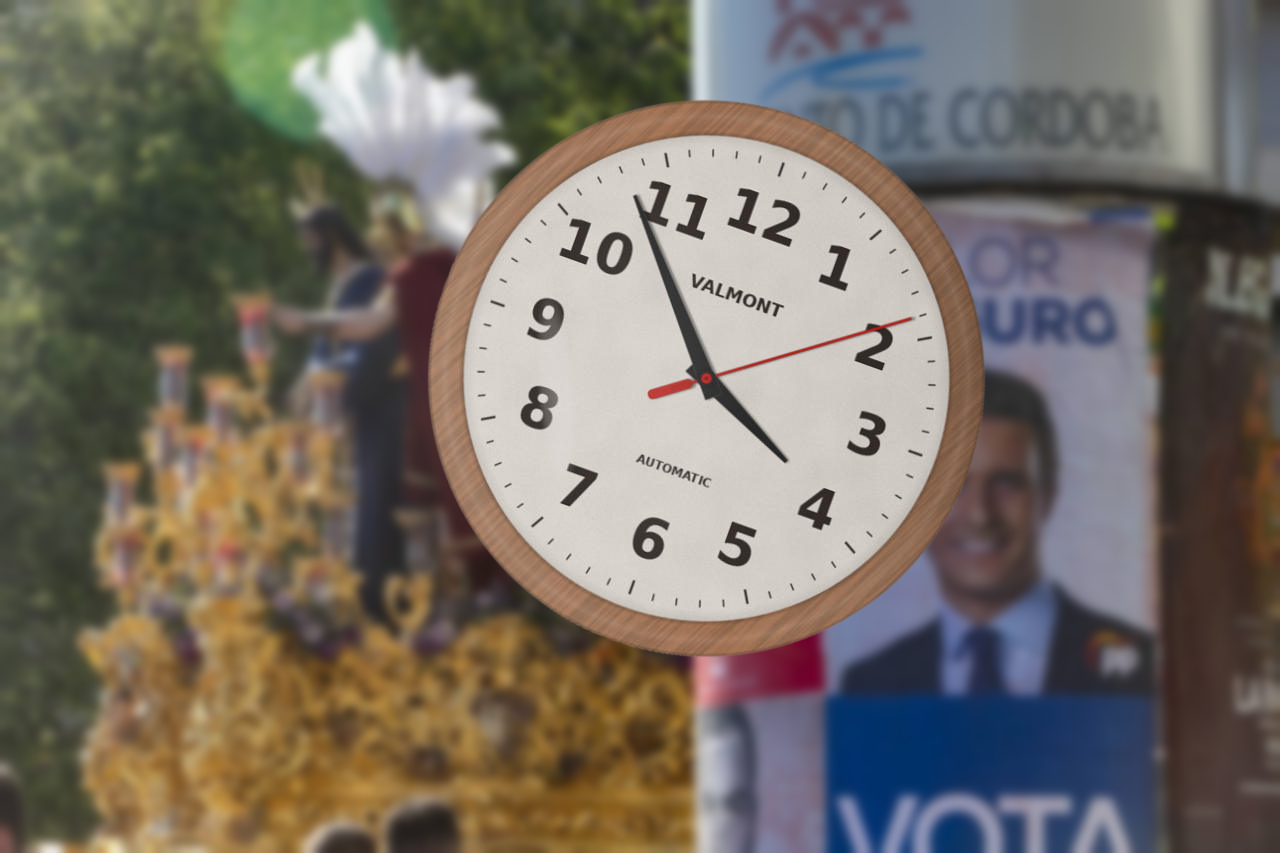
{"hour": 3, "minute": 53, "second": 9}
